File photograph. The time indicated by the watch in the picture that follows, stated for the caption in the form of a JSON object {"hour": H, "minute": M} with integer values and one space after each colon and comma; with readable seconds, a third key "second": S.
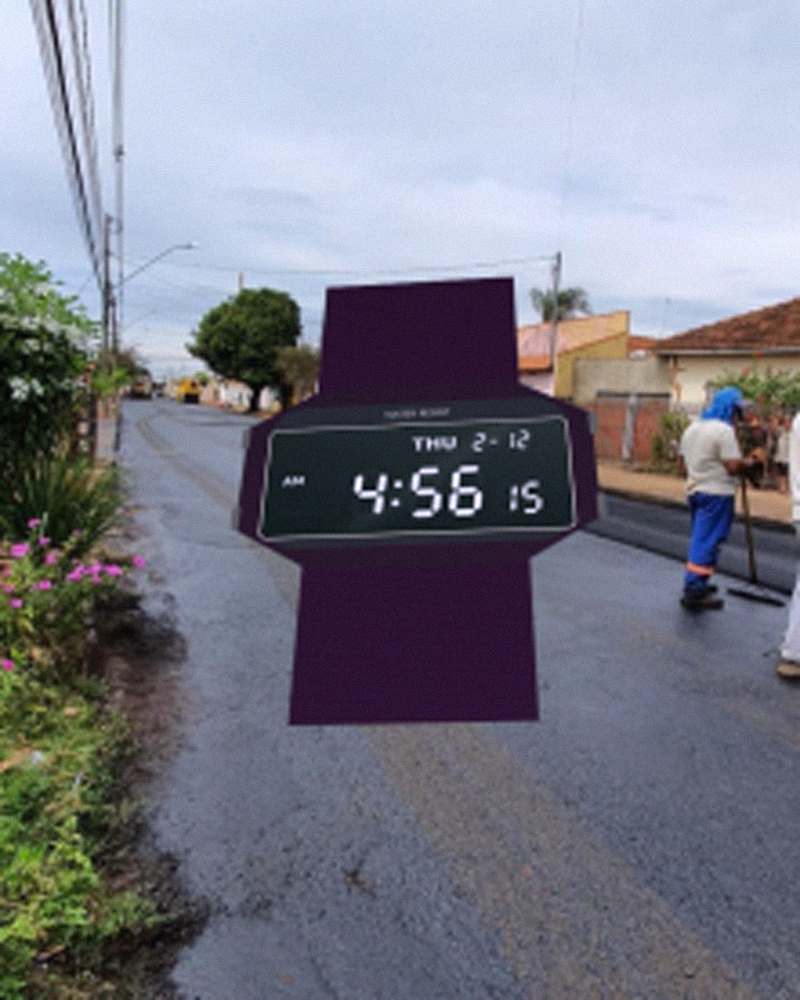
{"hour": 4, "minute": 56, "second": 15}
